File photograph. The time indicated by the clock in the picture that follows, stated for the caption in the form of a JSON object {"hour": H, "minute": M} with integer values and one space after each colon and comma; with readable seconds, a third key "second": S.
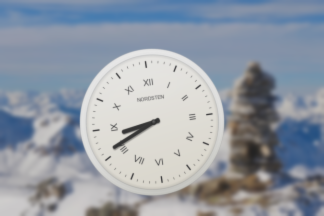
{"hour": 8, "minute": 41}
